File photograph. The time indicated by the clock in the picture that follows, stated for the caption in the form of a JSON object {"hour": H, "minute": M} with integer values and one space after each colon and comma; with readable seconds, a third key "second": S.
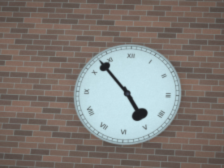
{"hour": 4, "minute": 53}
